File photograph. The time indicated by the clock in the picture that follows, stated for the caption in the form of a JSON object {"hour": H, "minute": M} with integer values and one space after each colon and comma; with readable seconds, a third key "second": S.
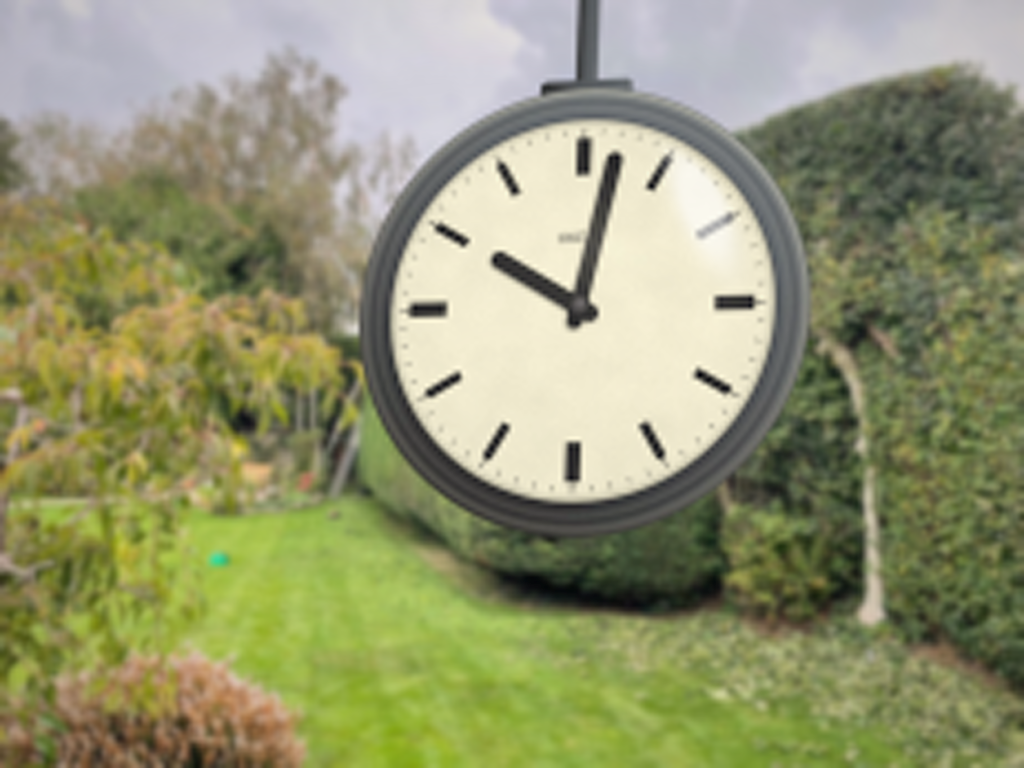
{"hour": 10, "minute": 2}
